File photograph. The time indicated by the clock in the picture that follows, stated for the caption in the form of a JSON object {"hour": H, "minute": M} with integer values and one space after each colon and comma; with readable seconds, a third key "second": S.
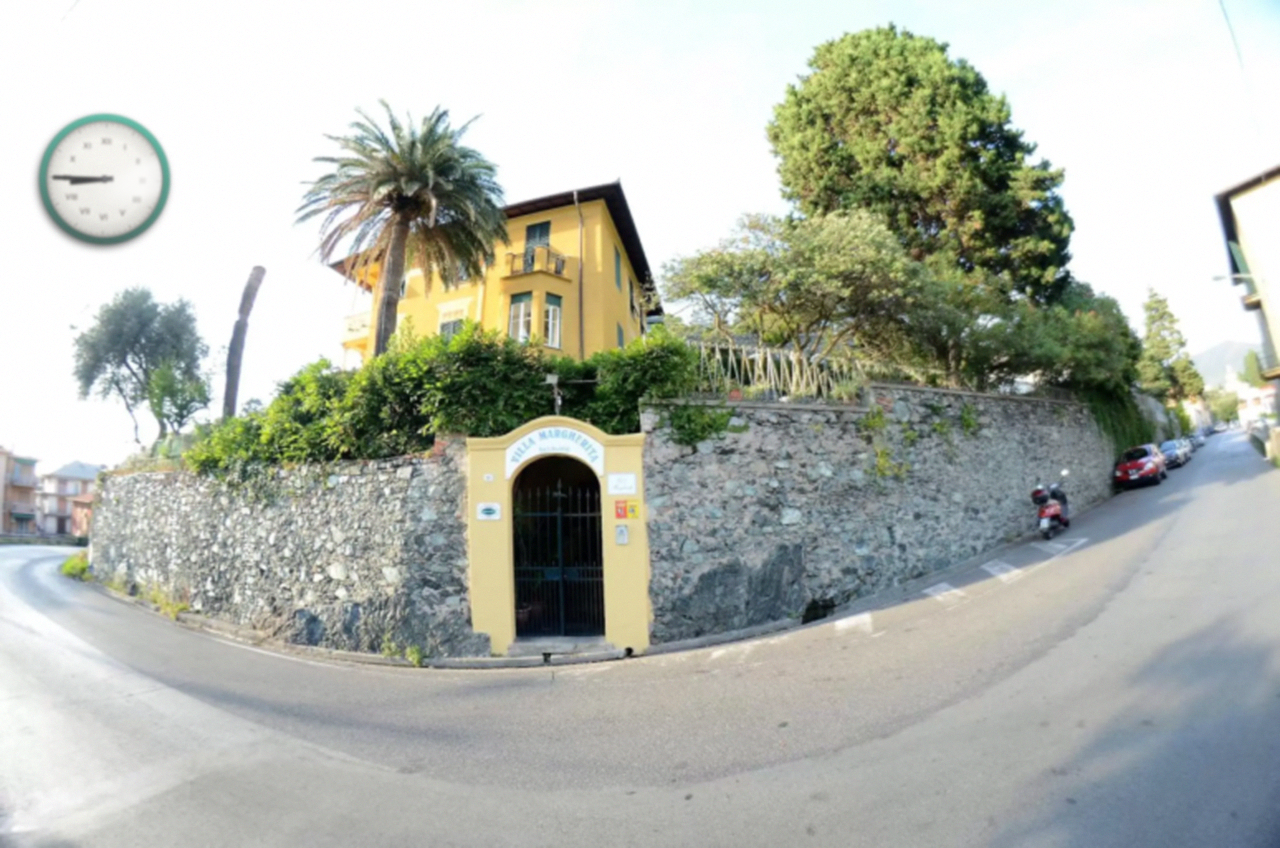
{"hour": 8, "minute": 45}
